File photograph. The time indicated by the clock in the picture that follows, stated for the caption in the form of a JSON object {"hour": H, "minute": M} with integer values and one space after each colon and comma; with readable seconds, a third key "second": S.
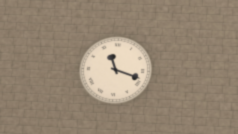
{"hour": 11, "minute": 18}
